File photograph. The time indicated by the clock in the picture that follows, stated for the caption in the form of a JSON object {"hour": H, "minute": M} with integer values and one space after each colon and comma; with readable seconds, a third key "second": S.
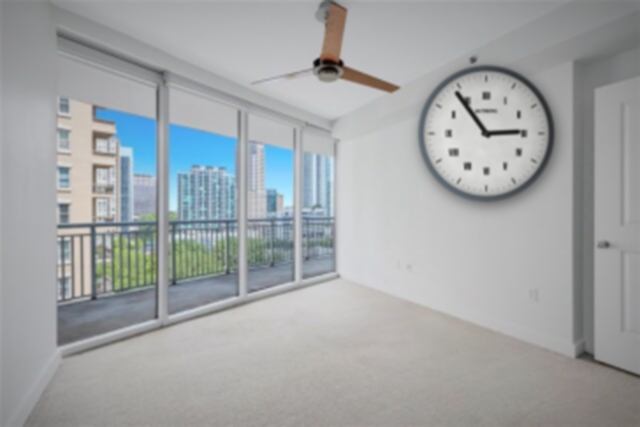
{"hour": 2, "minute": 54}
